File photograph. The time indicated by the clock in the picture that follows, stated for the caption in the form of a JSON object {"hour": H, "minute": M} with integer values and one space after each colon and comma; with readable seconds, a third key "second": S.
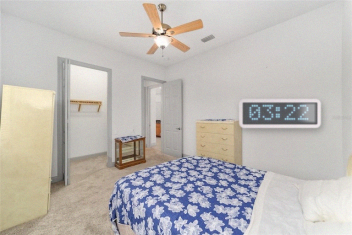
{"hour": 3, "minute": 22}
